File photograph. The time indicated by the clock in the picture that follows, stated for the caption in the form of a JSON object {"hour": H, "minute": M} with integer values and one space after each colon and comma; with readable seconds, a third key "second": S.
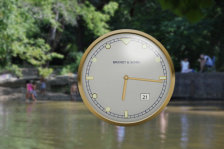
{"hour": 6, "minute": 16}
